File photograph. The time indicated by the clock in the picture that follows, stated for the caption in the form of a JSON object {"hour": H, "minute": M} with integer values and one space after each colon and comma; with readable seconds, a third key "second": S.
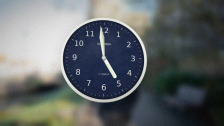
{"hour": 4, "minute": 59}
